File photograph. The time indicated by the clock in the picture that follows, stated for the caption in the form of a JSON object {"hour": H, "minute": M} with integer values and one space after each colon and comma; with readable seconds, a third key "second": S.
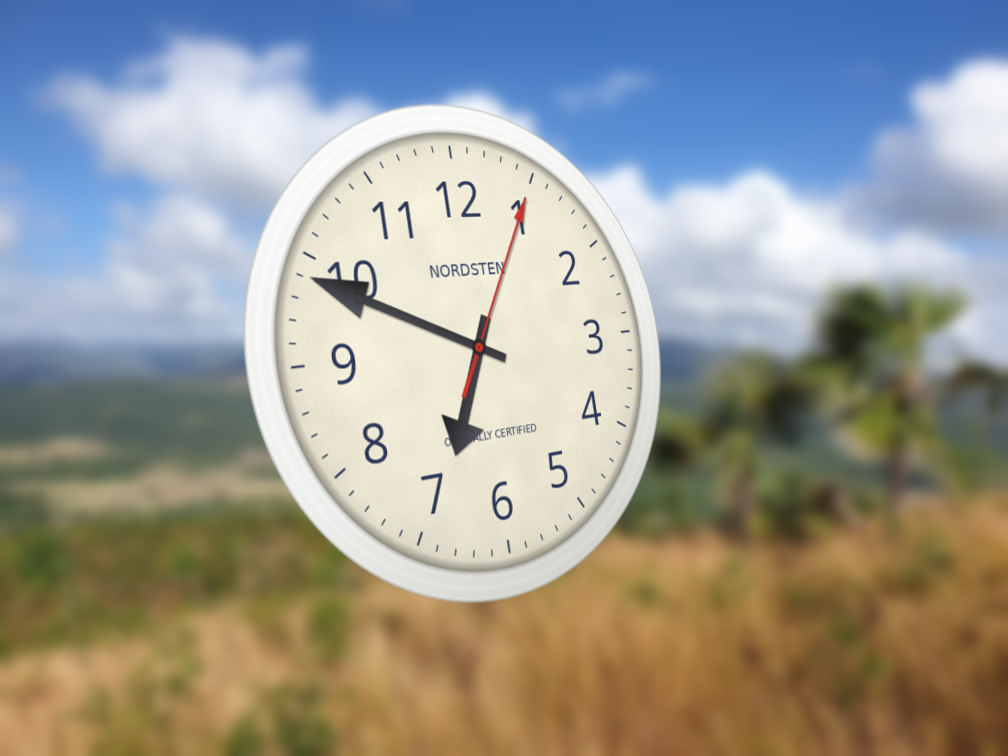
{"hour": 6, "minute": 49, "second": 5}
